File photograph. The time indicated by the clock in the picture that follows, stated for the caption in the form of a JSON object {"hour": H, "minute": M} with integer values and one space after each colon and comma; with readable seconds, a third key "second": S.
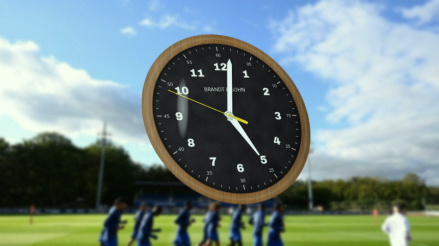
{"hour": 5, "minute": 1, "second": 49}
